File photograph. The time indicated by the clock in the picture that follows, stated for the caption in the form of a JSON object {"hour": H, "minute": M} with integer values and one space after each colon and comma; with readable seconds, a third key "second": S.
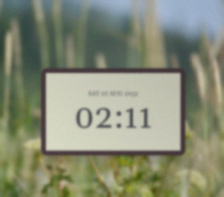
{"hour": 2, "minute": 11}
